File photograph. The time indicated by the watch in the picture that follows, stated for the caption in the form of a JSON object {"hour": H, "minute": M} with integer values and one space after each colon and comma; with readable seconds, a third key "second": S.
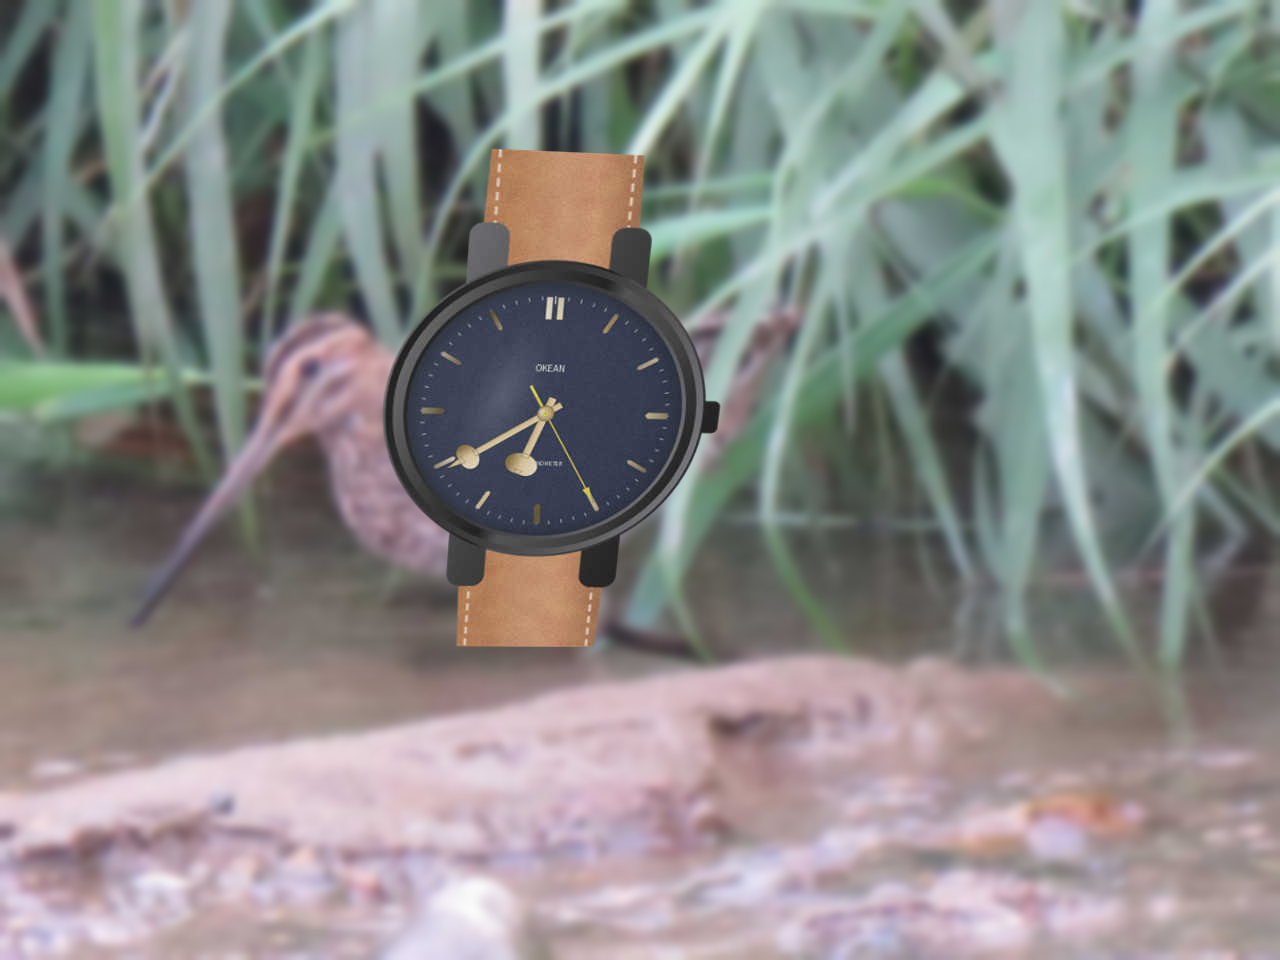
{"hour": 6, "minute": 39, "second": 25}
